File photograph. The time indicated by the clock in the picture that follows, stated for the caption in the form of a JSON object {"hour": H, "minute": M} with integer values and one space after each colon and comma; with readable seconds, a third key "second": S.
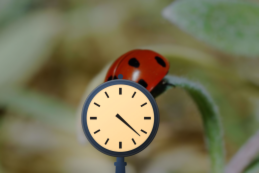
{"hour": 4, "minute": 22}
